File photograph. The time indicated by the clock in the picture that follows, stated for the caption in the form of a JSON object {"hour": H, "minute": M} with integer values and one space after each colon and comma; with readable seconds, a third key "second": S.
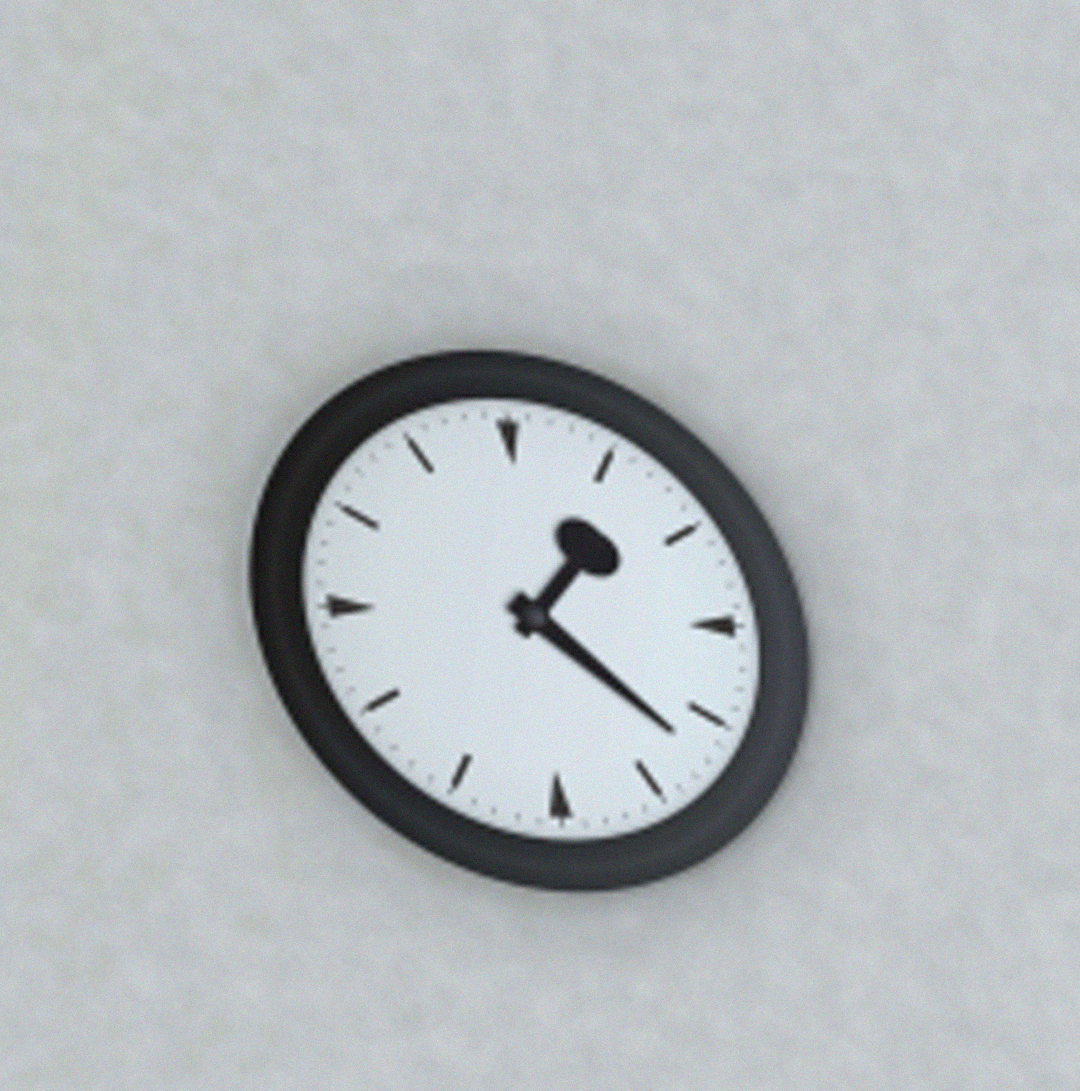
{"hour": 1, "minute": 22}
